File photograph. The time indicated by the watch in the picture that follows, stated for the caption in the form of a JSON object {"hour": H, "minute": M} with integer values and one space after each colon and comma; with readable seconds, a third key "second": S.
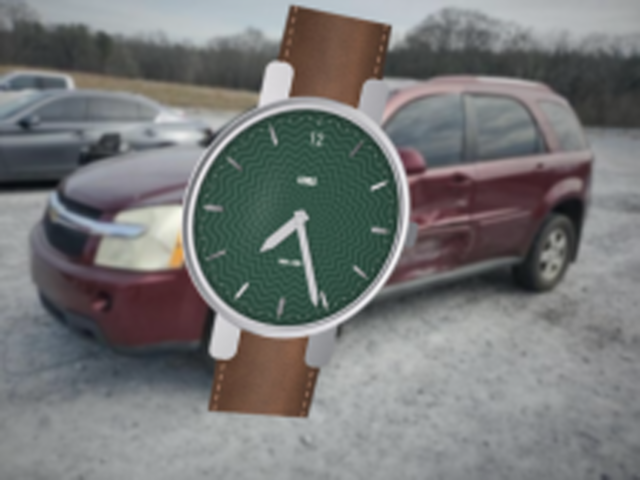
{"hour": 7, "minute": 26}
